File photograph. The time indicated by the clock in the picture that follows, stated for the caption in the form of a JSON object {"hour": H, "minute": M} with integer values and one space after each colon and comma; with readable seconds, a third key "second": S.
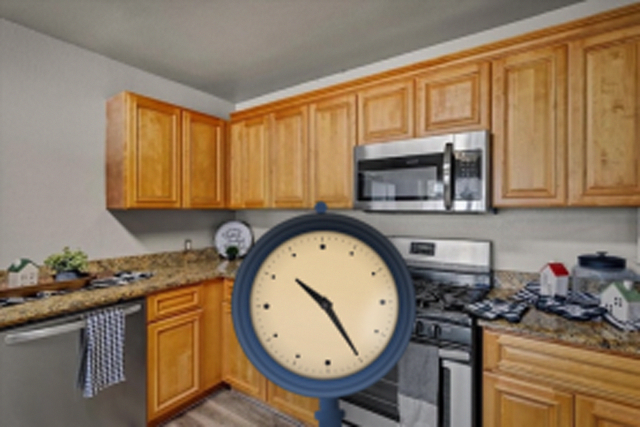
{"hour": 10, "minute": 25}
